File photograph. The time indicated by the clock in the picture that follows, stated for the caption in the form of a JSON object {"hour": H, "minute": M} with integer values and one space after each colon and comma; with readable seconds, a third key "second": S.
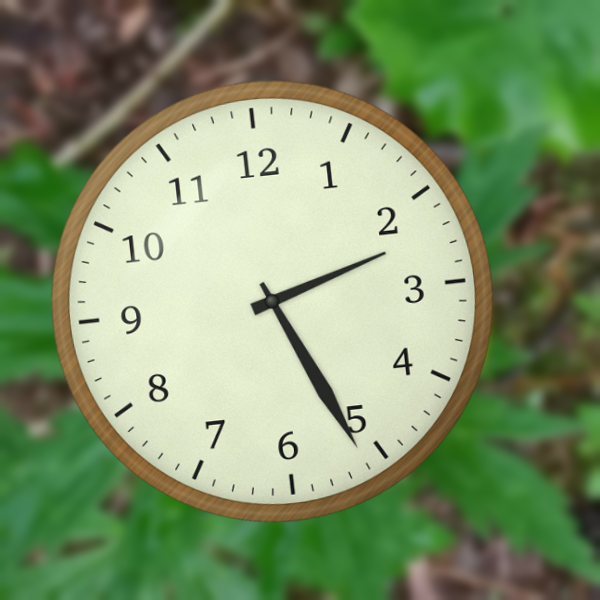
{"hour": 2, "minute": 26}
